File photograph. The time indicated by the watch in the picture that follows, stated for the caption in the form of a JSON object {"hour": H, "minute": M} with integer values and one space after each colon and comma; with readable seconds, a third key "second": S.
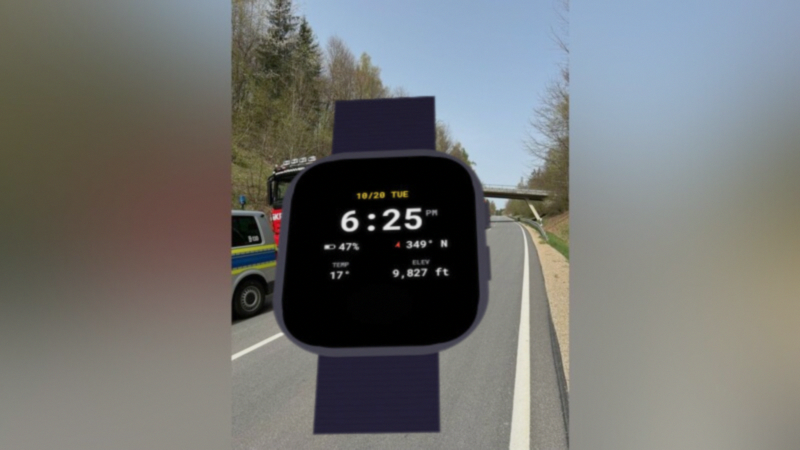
{"hour": 6, "minute": 25}
